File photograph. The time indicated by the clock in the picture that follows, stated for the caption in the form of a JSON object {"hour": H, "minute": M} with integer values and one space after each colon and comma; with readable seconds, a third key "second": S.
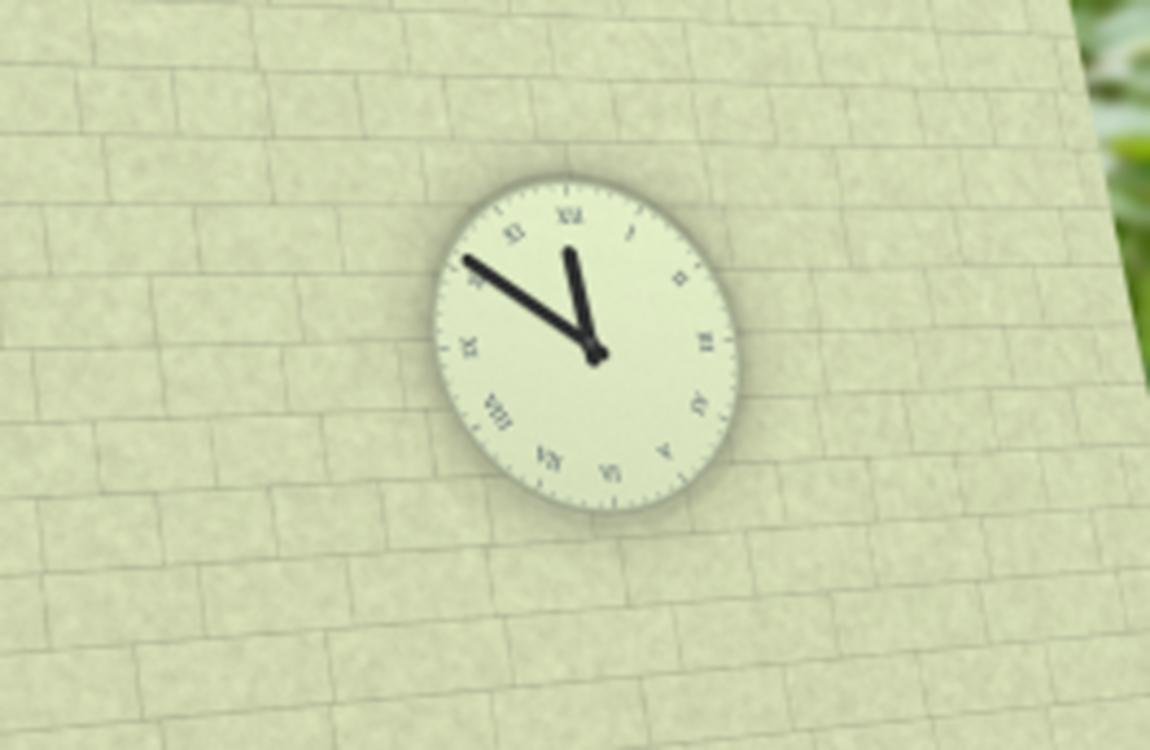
{"hour": 11, "minute": 51}
